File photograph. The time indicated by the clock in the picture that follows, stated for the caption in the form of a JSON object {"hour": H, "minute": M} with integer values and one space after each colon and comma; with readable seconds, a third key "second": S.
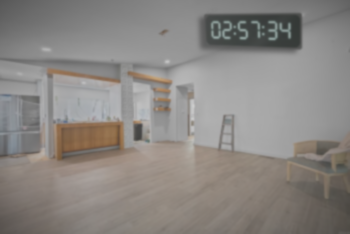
{"hour": 2, "minute": 57, "second": 34}
